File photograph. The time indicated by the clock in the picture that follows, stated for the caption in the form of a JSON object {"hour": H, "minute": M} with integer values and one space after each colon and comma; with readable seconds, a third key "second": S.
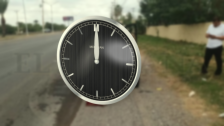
{"hour": 12, "minute": 0}
